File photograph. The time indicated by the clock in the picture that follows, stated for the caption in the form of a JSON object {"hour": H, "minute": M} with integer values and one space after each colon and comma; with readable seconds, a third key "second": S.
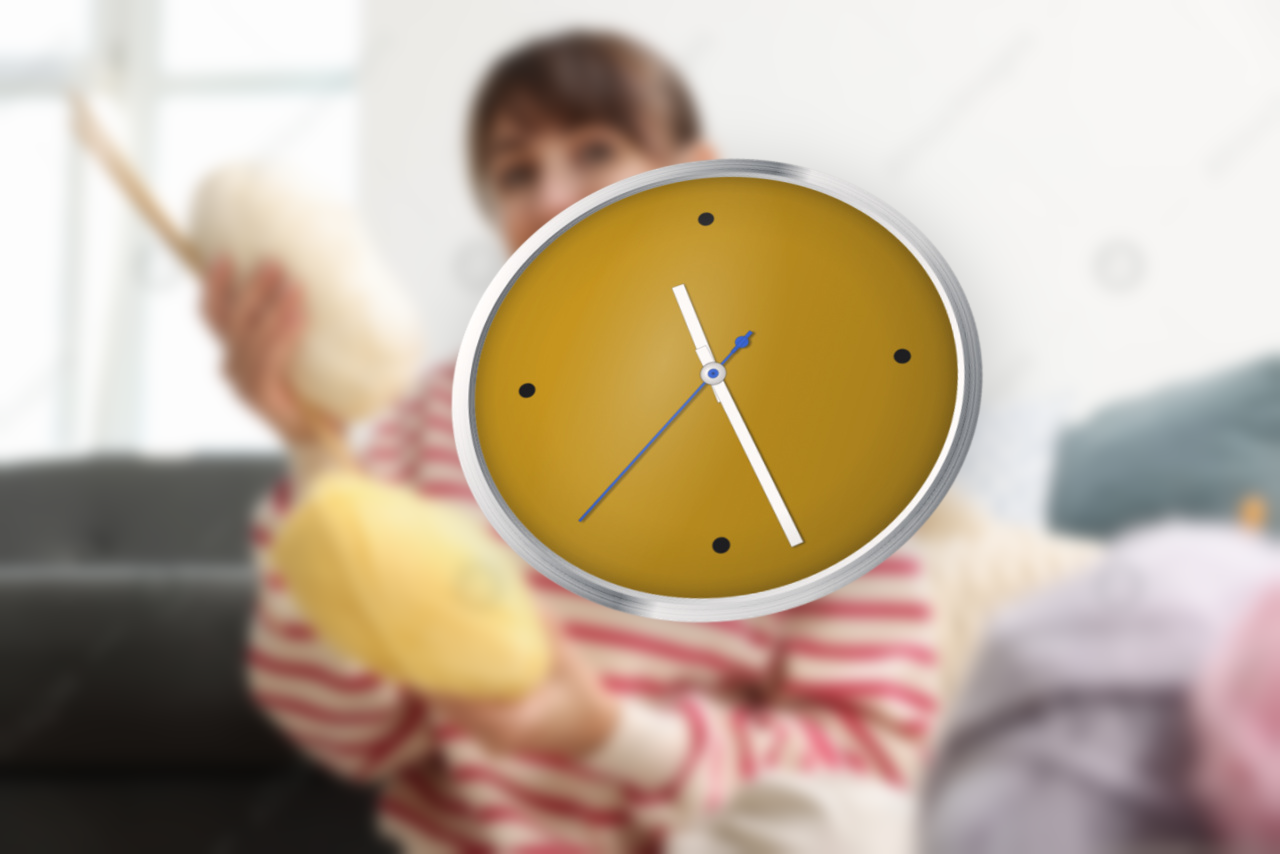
{"hour": 11, "minute": 26, "second": 37}
